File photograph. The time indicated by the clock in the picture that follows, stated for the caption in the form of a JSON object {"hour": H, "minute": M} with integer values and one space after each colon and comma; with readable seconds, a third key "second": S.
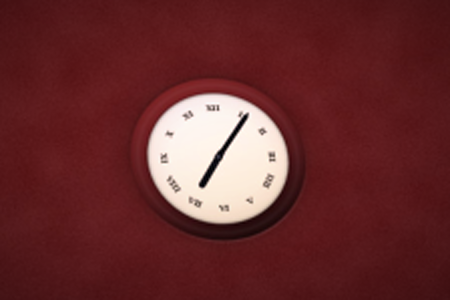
{"hour": 7, "minute": 6}
